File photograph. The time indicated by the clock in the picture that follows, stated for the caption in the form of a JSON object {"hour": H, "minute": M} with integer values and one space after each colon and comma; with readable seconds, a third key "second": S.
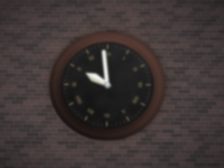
{"hour": 9, "minute": 59}
